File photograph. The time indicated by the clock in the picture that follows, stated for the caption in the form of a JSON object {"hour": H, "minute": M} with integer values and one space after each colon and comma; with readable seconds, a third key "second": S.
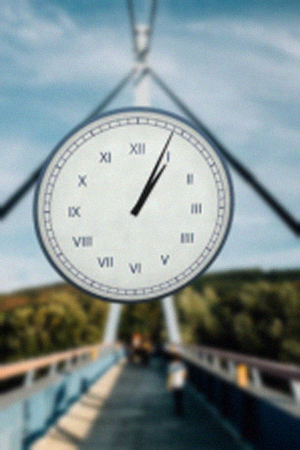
{"hour": 1, "minute": 4}
